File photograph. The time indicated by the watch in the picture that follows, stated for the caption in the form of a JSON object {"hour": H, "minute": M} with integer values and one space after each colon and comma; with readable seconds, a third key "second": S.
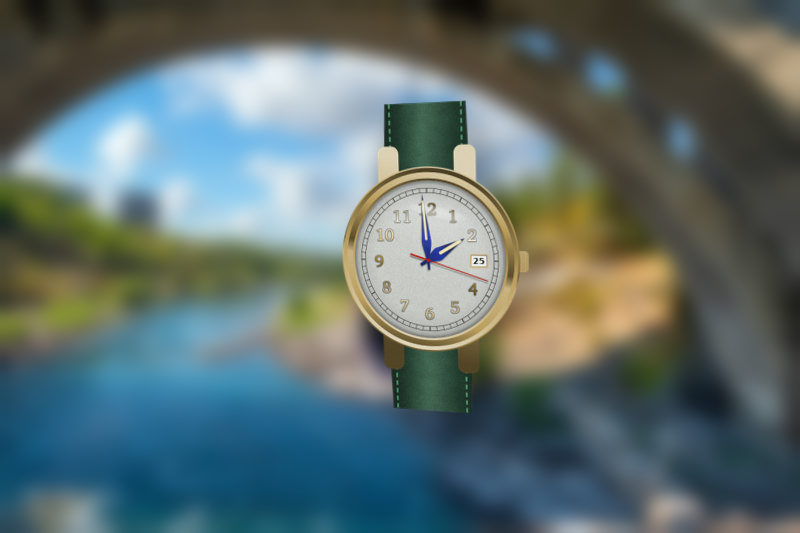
{"hour": 1, "minute": 59, "second": 18}
